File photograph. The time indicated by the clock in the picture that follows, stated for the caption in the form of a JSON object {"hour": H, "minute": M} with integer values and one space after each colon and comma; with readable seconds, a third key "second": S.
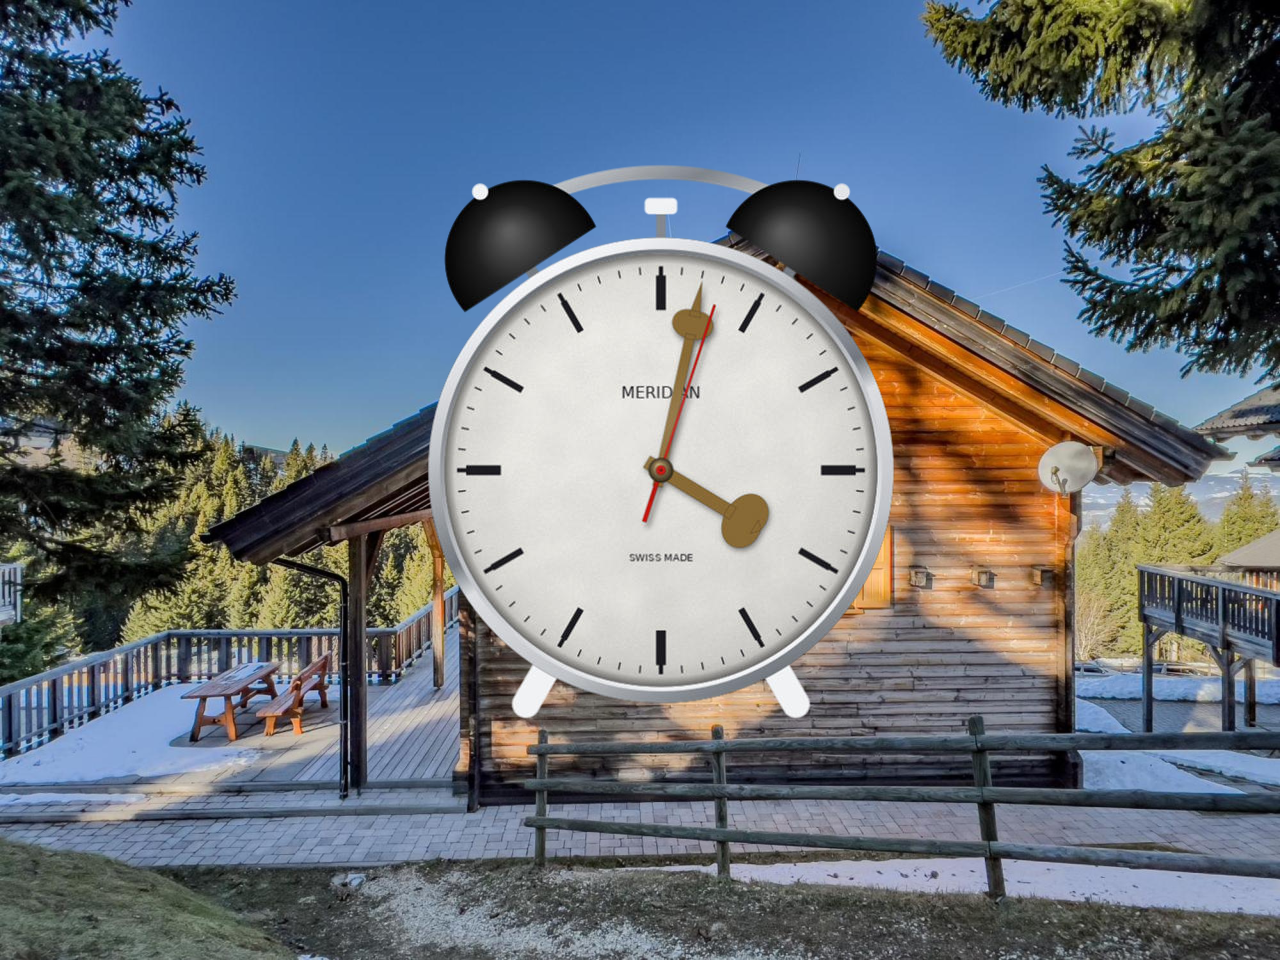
{"hour": 4, "minute": 2, "second": 3}
